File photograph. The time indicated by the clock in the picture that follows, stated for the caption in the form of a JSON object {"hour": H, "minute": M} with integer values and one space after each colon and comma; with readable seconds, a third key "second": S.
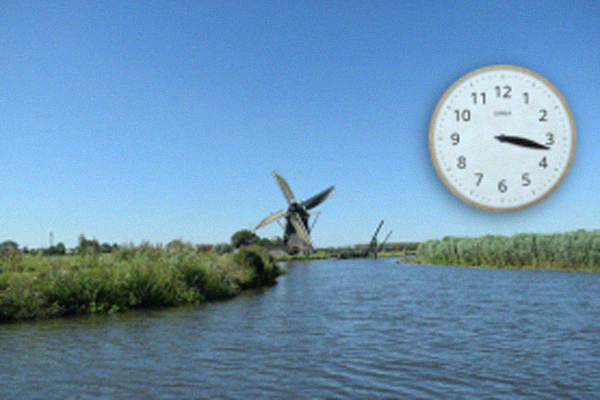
{"hour": 3, "minute": 17}
